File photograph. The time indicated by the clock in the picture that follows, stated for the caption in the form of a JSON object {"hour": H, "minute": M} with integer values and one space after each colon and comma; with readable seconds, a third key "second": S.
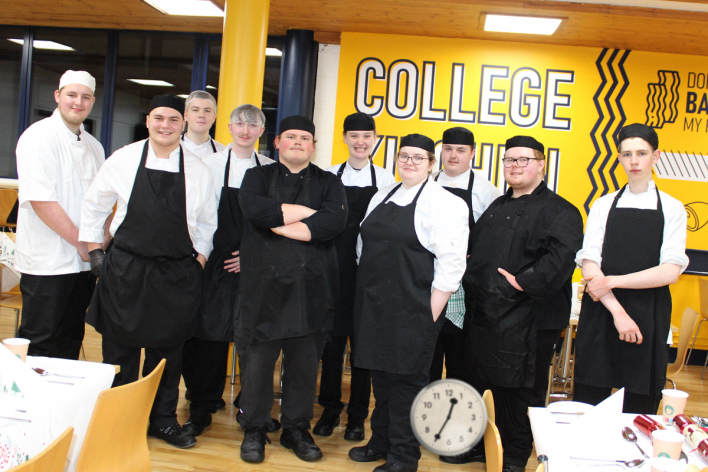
{"hour": 12, "minute": 35}
